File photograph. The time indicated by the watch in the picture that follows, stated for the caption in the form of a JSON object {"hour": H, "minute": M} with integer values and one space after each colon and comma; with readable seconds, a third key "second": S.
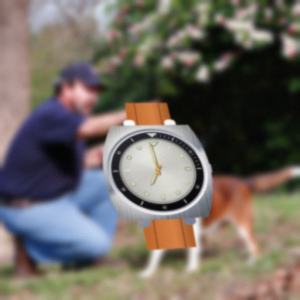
{"hour": 6, "minute": 59}
